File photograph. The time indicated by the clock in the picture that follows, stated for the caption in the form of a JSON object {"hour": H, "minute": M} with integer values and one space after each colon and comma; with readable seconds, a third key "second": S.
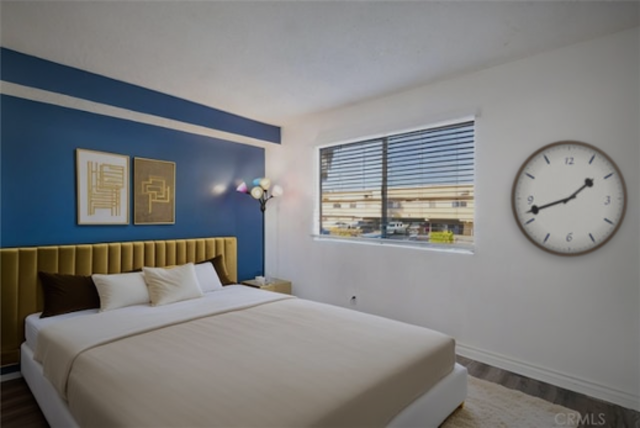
{"hour": 1, "minute": 42}
